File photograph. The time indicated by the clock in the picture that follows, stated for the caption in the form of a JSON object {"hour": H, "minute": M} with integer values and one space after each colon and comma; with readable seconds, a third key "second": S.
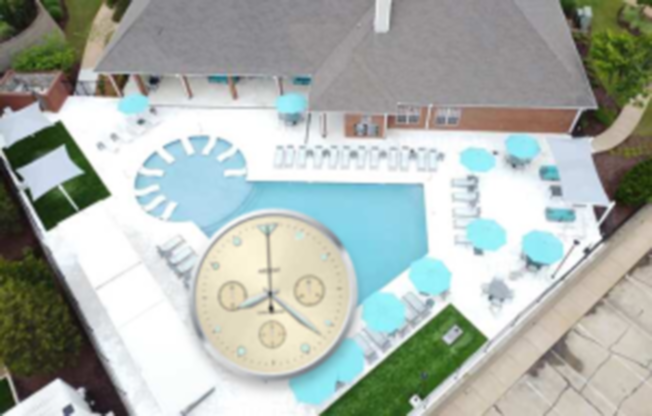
{"hour": 8, "minute": 22}
